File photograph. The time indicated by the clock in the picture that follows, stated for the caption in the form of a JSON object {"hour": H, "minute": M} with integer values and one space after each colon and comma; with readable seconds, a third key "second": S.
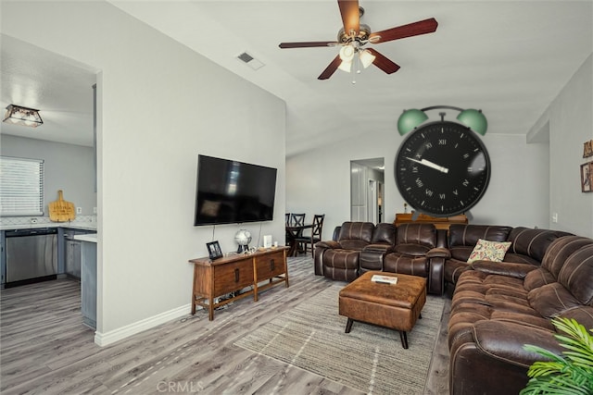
{"hour": 9, "minute": 48}
